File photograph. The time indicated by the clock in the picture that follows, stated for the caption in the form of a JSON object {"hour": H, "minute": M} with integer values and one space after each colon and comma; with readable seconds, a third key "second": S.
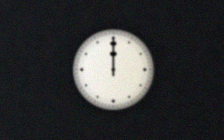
{"hour": 12, "minute": 0}
